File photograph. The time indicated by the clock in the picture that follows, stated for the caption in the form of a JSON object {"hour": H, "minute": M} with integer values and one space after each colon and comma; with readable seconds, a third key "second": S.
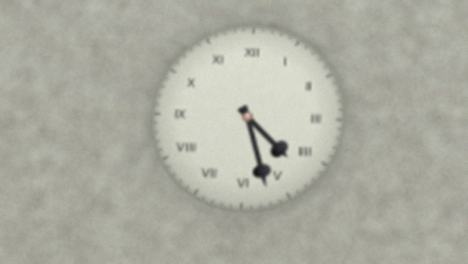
{"hour": 4, "minute": 27}
